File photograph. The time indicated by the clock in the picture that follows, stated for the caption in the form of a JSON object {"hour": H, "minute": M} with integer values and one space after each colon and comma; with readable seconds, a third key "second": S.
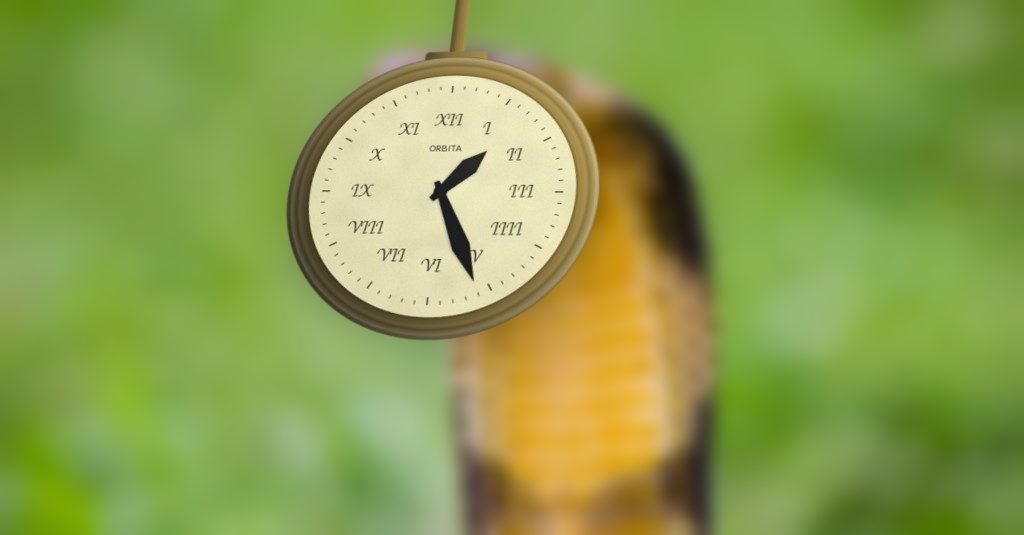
{"hour": 1, "minute": 26}
